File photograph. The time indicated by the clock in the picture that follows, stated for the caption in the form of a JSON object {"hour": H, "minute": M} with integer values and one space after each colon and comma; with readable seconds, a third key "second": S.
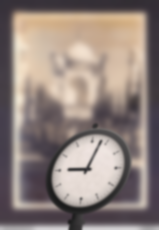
{"hour": 9, "minute": 3}
